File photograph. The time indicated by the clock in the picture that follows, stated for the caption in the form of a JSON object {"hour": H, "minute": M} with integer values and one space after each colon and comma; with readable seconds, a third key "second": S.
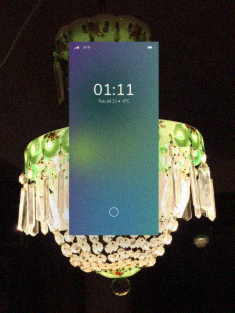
{"hour": 1, "minute": 11}
